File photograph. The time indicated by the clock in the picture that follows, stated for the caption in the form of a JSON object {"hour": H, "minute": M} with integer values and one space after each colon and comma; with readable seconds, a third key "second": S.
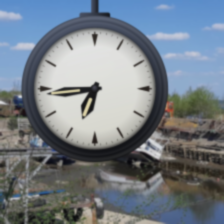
{"hour": 6, "minute": 44}
